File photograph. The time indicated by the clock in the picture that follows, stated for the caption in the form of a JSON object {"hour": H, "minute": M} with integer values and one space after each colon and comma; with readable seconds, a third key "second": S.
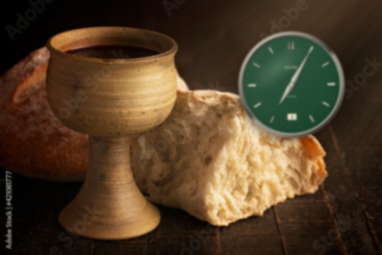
{"hour": 7, "minute": 5}
